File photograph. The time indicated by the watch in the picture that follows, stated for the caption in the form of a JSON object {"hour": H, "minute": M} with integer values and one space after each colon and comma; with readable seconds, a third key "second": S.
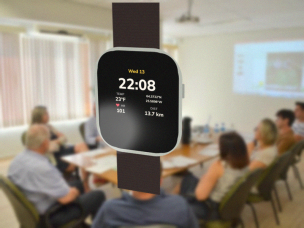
{"hour": 22, "minute": 8}
